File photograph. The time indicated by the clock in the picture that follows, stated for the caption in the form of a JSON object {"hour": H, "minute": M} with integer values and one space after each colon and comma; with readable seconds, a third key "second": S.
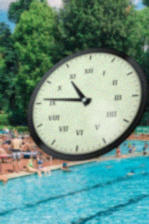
{"hour": 10, "minute": 46}
